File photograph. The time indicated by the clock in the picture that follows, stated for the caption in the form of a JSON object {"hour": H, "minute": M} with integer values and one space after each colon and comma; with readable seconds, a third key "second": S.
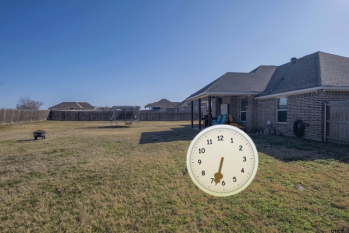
{"hour": 6, "minute": 33}
